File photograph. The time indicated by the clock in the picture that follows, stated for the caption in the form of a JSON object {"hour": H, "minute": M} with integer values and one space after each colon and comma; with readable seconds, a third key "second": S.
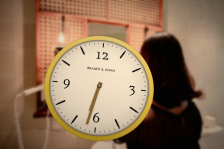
{"hour": 6, "minute": 32}
